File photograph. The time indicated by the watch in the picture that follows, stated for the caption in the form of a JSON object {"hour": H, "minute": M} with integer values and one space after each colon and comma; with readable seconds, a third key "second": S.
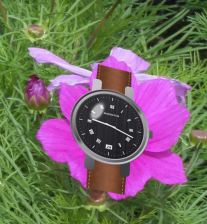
{"hour": 9, "minute": 18}
